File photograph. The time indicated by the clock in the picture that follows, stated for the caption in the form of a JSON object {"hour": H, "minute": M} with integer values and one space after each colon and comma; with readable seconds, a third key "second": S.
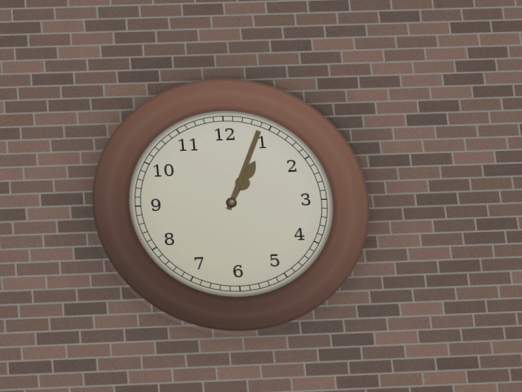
{"hour": 1, "minute": 4}
